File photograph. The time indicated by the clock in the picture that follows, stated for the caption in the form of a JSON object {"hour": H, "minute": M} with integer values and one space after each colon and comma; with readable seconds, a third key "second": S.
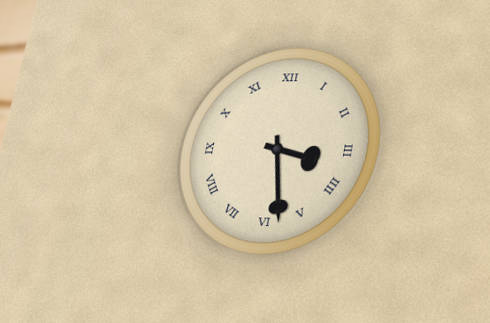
{"hour": 3, "minute": 28}
